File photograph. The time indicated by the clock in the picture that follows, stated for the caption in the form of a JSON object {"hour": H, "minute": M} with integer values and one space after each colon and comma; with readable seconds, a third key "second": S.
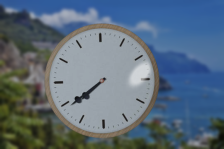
{"hour": 7, "minute": 39}
